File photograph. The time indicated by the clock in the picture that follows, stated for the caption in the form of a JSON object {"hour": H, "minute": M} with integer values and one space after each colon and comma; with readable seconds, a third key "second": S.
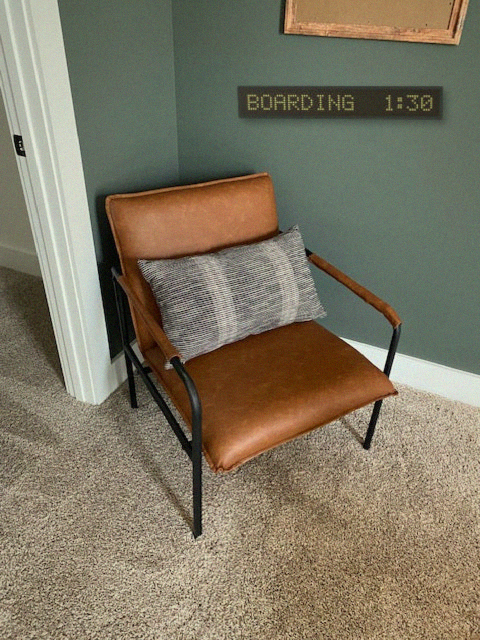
{"hour": 1, "minute": 30}
